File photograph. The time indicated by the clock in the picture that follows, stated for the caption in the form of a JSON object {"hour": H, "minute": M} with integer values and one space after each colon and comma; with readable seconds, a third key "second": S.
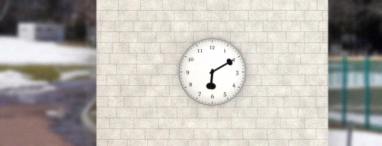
{"hour": 6, "minute": 10}
